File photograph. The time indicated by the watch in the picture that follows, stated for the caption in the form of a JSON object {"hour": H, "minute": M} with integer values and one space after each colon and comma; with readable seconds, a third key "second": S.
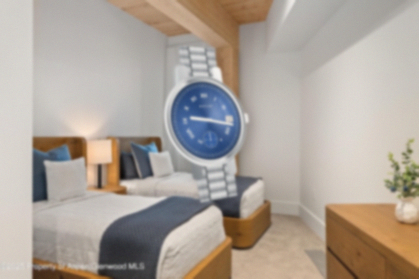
{"hour": 9, "minute": 17}
